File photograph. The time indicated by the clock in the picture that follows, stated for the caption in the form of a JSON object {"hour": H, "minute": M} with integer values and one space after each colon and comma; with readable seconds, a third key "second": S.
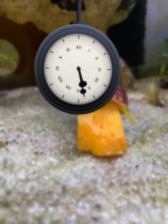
{"hour": 5, "minute": 28}
